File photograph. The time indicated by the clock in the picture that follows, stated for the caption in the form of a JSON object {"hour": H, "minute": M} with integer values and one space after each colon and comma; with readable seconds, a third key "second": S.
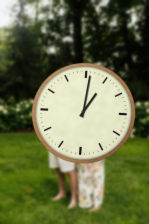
{"hour": 1, "minute": 1}
